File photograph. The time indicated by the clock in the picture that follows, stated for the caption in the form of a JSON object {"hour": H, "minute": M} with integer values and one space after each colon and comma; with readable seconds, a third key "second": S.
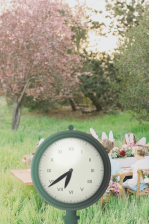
{"hour": 6, "minute": 39}
